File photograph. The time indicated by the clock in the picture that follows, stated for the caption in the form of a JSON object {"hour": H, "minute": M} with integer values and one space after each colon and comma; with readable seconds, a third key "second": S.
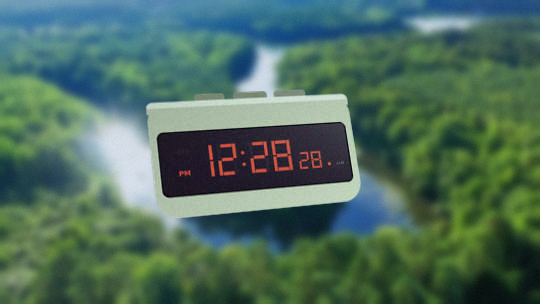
{"hour": 12, "minute": 28, "second": 28}
